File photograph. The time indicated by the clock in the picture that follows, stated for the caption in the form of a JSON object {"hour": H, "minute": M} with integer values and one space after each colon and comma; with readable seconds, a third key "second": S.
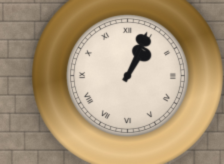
{"hour": 1, "minute": 4}
